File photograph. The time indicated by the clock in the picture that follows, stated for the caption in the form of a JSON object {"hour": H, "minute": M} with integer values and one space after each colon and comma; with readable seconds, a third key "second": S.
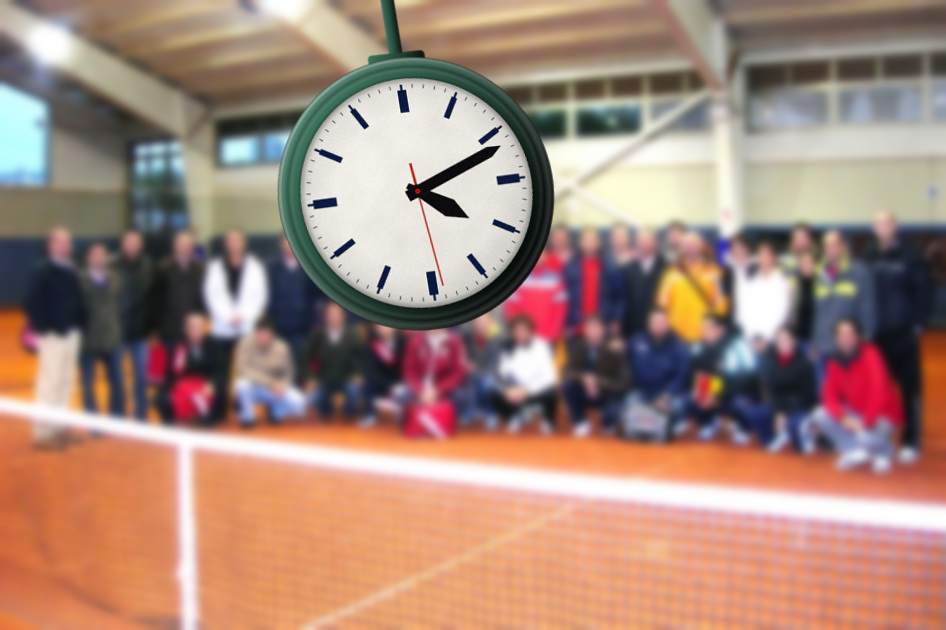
{"hour": 4, "minute": 11, "second": 29}
